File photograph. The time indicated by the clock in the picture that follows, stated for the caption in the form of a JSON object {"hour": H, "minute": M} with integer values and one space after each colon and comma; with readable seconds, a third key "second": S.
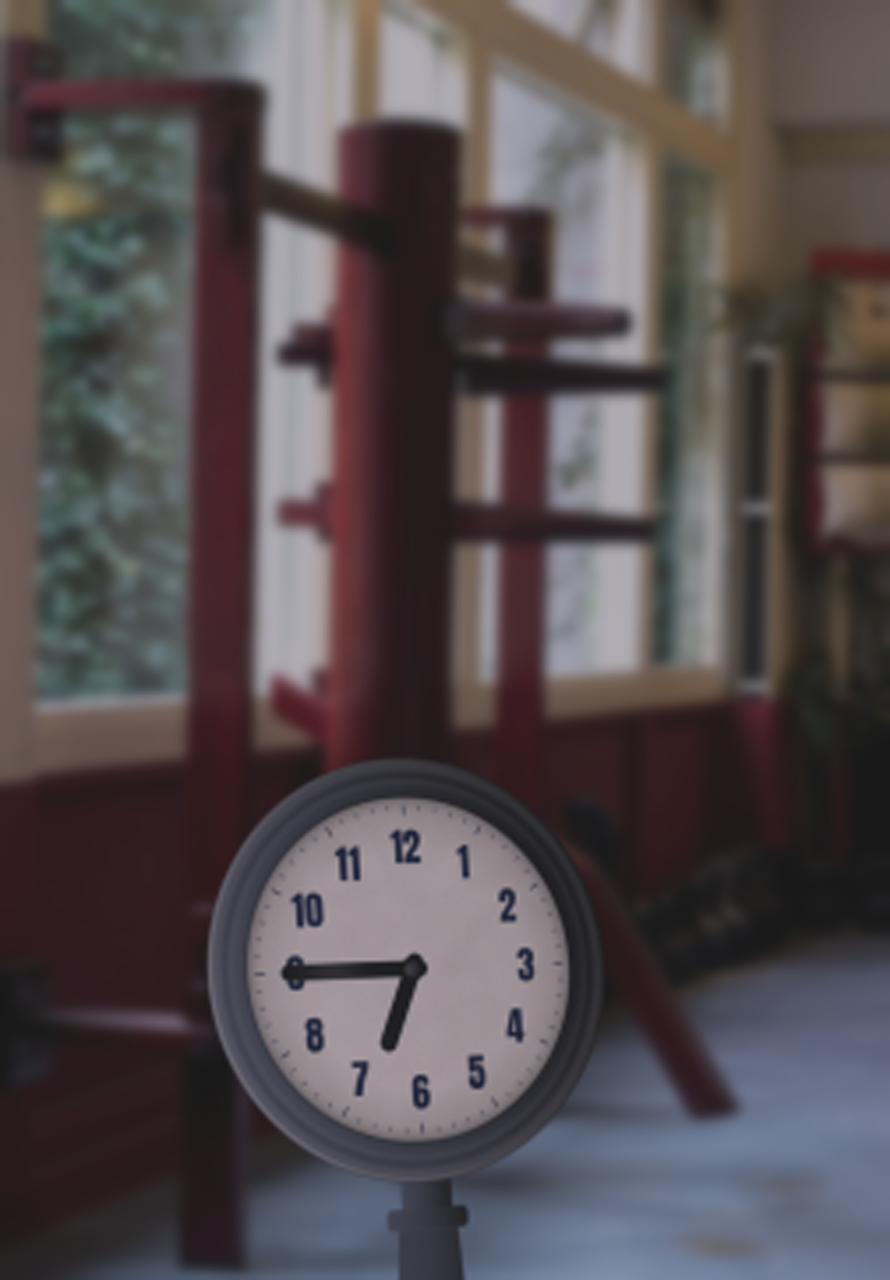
{"hour": 6, "minute": 45}
